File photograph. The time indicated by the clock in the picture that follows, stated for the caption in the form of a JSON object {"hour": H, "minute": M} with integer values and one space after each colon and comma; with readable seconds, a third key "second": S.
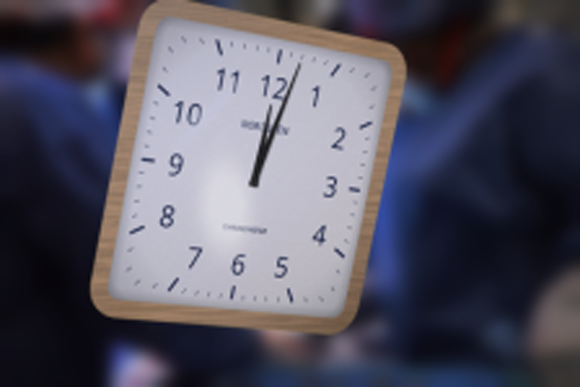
{"hour": 12, "minute": 2}
